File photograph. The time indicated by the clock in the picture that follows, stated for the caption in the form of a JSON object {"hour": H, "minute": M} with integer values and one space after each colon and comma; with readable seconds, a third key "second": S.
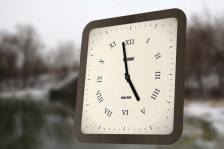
{"hour": 4, "minute": 58}
